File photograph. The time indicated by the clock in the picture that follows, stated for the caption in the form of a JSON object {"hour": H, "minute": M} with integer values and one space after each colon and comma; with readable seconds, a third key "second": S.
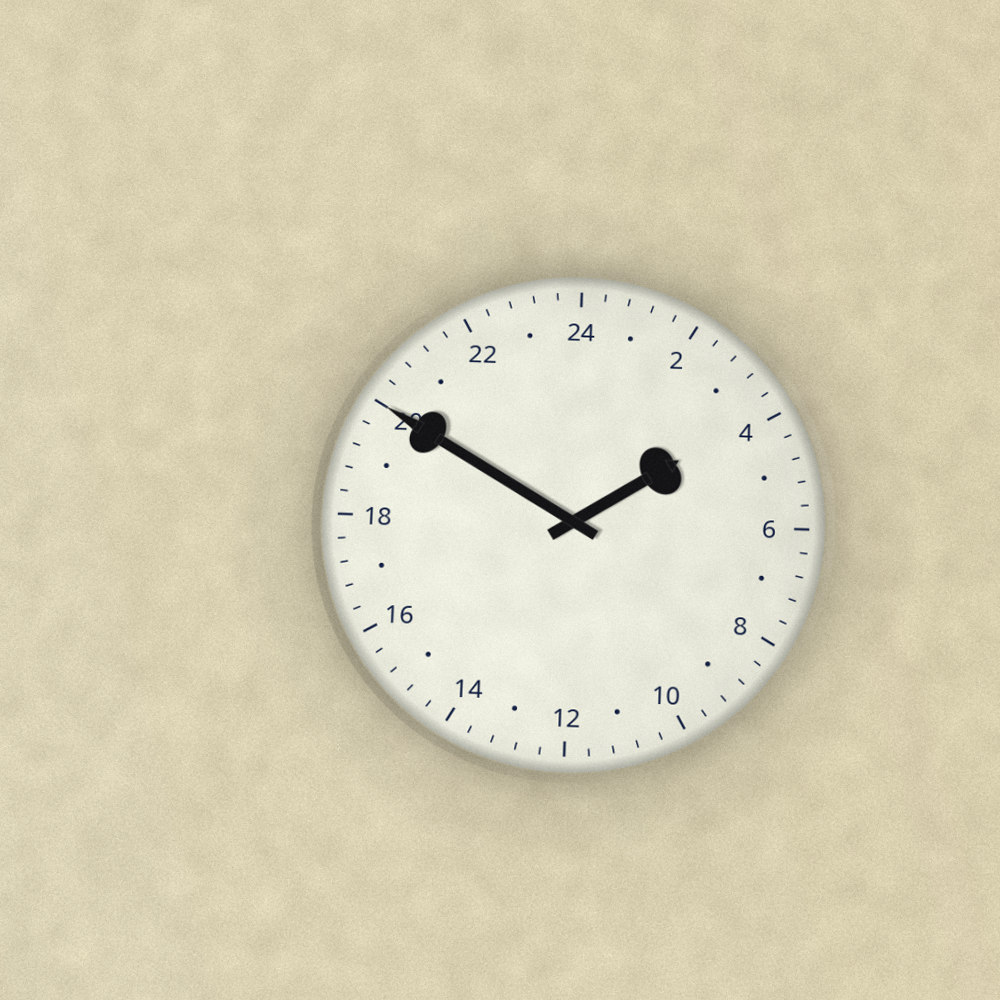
{"hour": 3, "minute": 50}
